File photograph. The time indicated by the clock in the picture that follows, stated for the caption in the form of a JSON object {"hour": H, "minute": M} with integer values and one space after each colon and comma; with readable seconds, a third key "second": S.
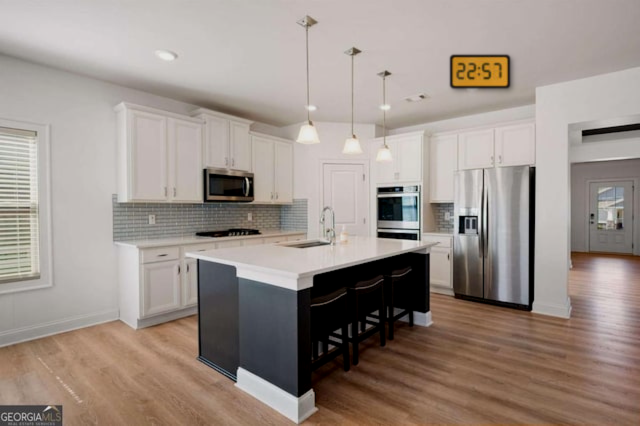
{"hour": 22, "minute": 57}
